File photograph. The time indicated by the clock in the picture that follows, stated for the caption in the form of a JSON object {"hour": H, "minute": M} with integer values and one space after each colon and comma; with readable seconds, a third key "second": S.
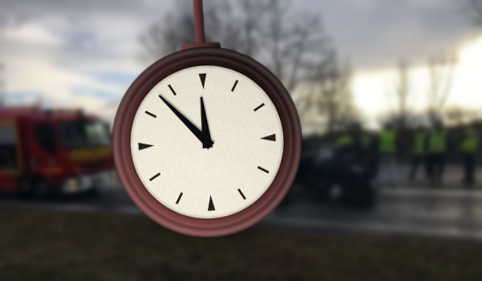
{"hour": 11, "minute": 53}
